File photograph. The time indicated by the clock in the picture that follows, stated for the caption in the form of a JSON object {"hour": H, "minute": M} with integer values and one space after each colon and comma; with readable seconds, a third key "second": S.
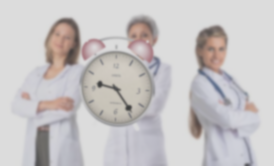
{"hour": 9, "minute": 24}
